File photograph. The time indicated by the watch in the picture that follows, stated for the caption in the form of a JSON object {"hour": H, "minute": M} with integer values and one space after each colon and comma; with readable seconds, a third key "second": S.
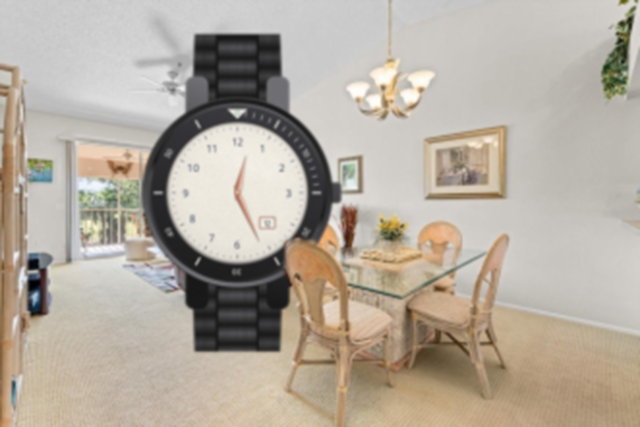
{"hour": 12, "minute": 26}
